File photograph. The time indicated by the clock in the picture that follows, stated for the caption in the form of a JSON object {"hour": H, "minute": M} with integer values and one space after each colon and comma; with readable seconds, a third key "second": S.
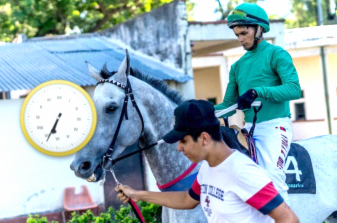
{"hour": 6, "minute": 34}
